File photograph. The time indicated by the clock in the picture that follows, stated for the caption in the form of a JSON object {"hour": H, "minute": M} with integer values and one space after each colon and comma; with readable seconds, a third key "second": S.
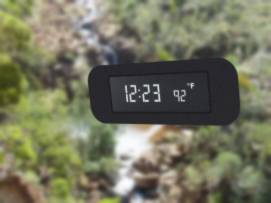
{"hour": 12, "minute": 23}
